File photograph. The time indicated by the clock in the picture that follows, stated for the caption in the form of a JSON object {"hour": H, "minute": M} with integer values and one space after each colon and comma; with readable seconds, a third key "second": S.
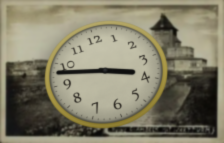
{"hour": 3, "minute": 48}
